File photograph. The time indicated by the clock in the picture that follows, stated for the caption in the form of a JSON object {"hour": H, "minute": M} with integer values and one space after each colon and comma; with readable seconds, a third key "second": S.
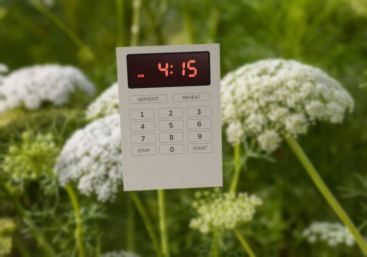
{"hour": 4, "minute": 15}
